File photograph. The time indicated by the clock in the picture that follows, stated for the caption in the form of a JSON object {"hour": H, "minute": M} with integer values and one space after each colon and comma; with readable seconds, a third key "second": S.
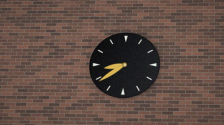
{"hour": 8, "minute": 39}
